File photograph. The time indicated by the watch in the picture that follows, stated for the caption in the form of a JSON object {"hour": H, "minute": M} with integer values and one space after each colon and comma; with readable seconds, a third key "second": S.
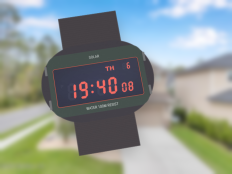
{"hour": 19, "minute": 40, "second": 8}
